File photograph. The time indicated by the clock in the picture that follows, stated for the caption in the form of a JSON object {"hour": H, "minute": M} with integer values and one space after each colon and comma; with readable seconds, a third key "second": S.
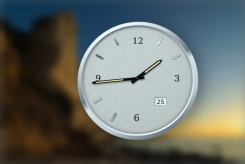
{"hour": 1, "minute": 44}
